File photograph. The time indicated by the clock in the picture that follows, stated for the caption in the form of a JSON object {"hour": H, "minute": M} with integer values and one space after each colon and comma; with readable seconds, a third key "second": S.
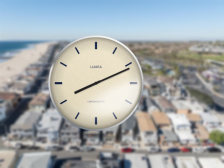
{"hour": 8, "minute": 11}
